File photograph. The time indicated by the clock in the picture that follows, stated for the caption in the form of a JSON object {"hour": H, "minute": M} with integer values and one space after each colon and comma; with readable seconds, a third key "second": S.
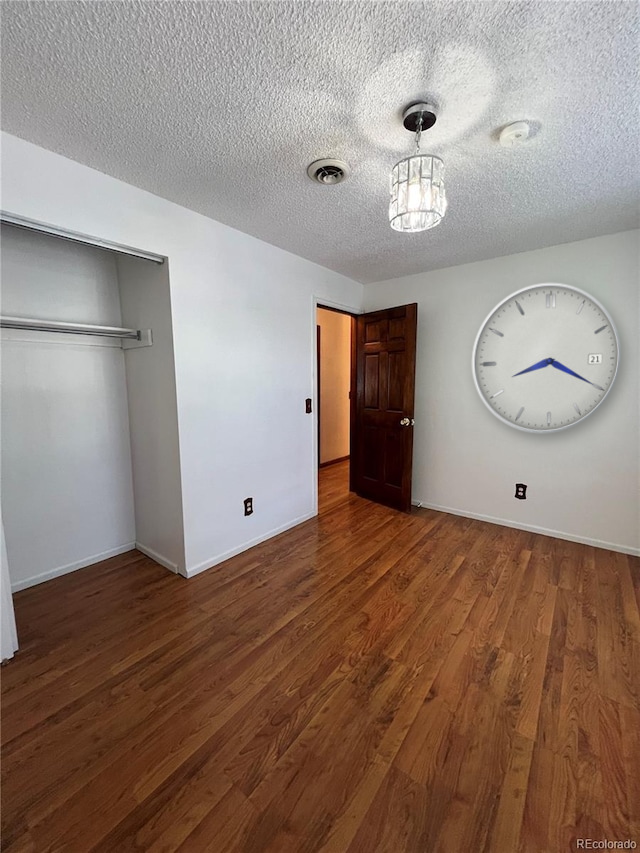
{"hour": 8, "minute": 20}
